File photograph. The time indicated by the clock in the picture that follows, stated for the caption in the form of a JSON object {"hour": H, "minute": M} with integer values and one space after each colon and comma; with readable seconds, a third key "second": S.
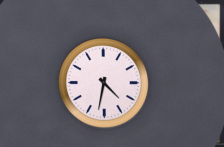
{"hour": 4, "minute": 32}
